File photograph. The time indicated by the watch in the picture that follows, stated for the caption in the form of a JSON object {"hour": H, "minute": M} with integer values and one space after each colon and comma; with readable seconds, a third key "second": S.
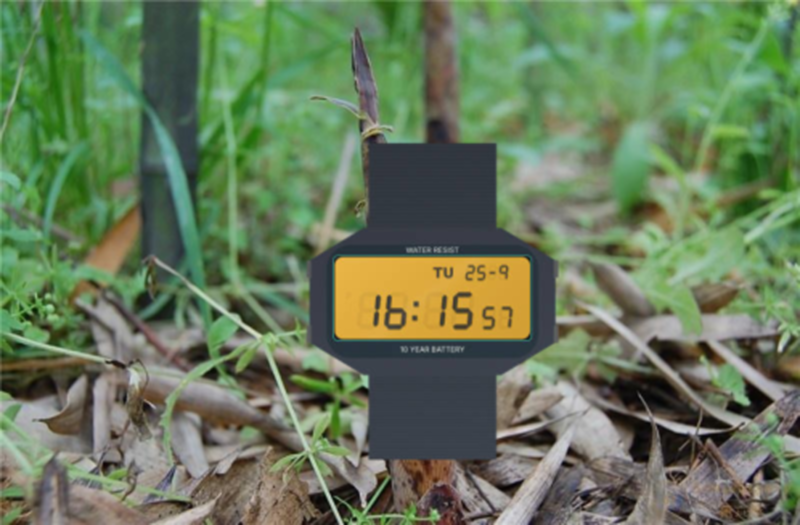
{"hour": 16, "minute": 15, "second": 57}
